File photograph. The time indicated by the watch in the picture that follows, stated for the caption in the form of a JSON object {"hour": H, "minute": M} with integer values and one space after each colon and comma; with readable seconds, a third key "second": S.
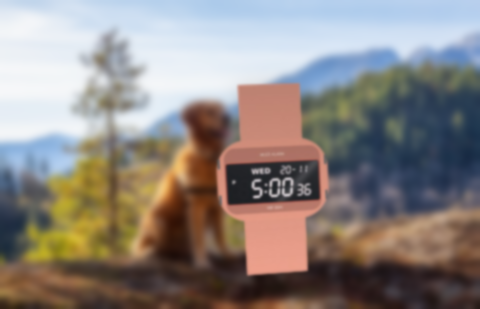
{"hour": 5, "minute": 0, "second": 36}
